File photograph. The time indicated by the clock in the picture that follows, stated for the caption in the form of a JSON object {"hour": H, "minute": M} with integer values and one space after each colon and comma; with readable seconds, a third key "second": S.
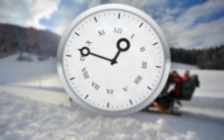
{"hour": 12, "minute": 47}
